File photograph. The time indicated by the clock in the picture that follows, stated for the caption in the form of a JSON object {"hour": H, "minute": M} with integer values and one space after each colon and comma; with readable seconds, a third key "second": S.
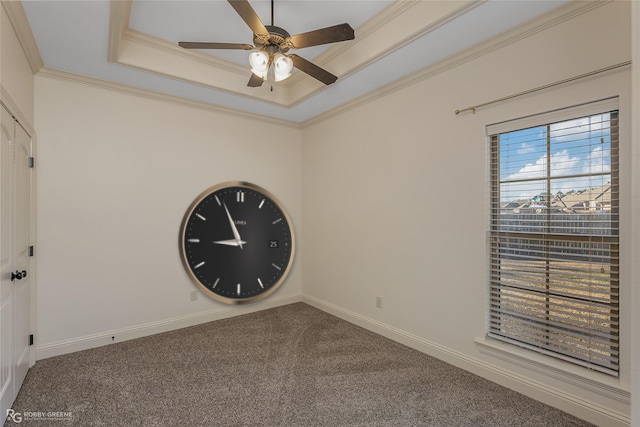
{"hour": 8, "minute": 56}
